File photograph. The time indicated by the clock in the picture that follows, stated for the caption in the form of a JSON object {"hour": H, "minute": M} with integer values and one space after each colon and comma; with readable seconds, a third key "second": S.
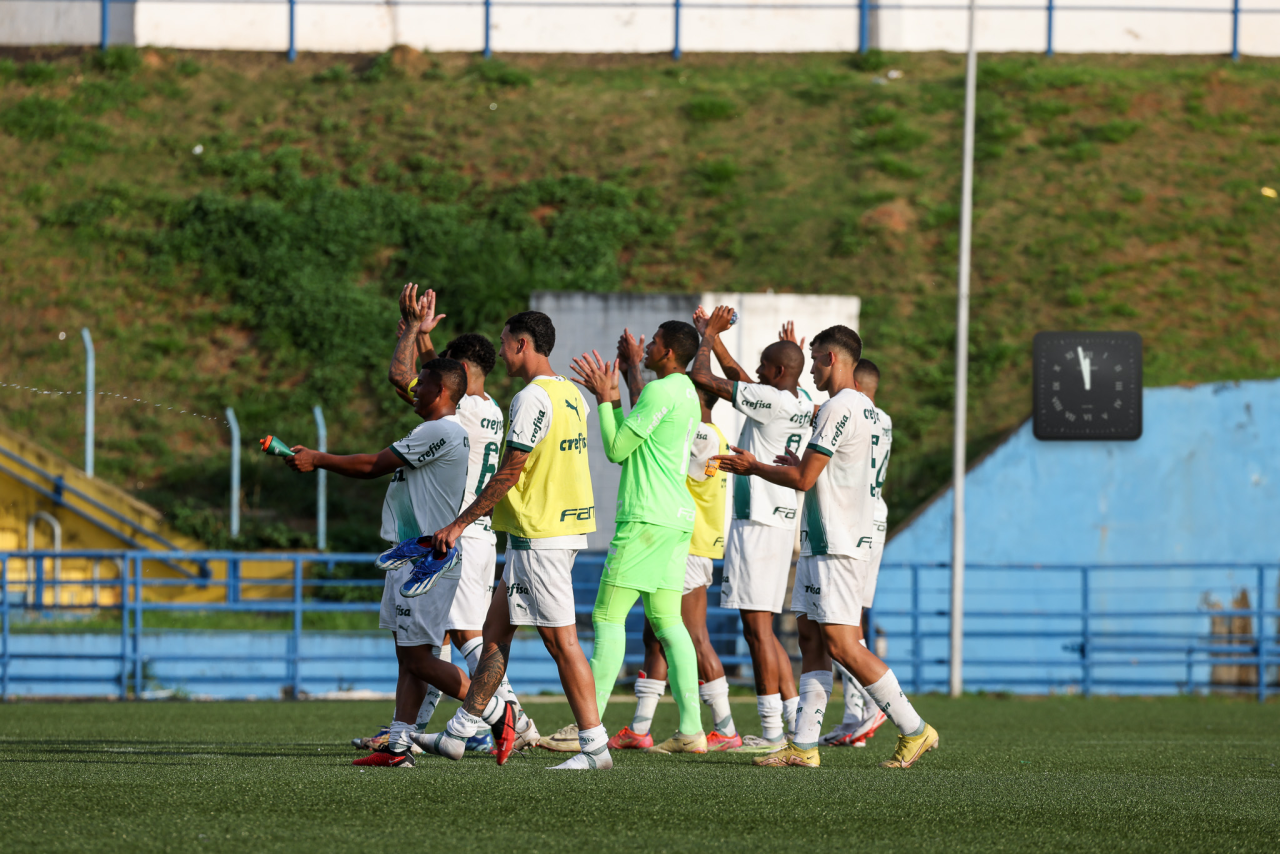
{"hour": 11, "minute": 58}
